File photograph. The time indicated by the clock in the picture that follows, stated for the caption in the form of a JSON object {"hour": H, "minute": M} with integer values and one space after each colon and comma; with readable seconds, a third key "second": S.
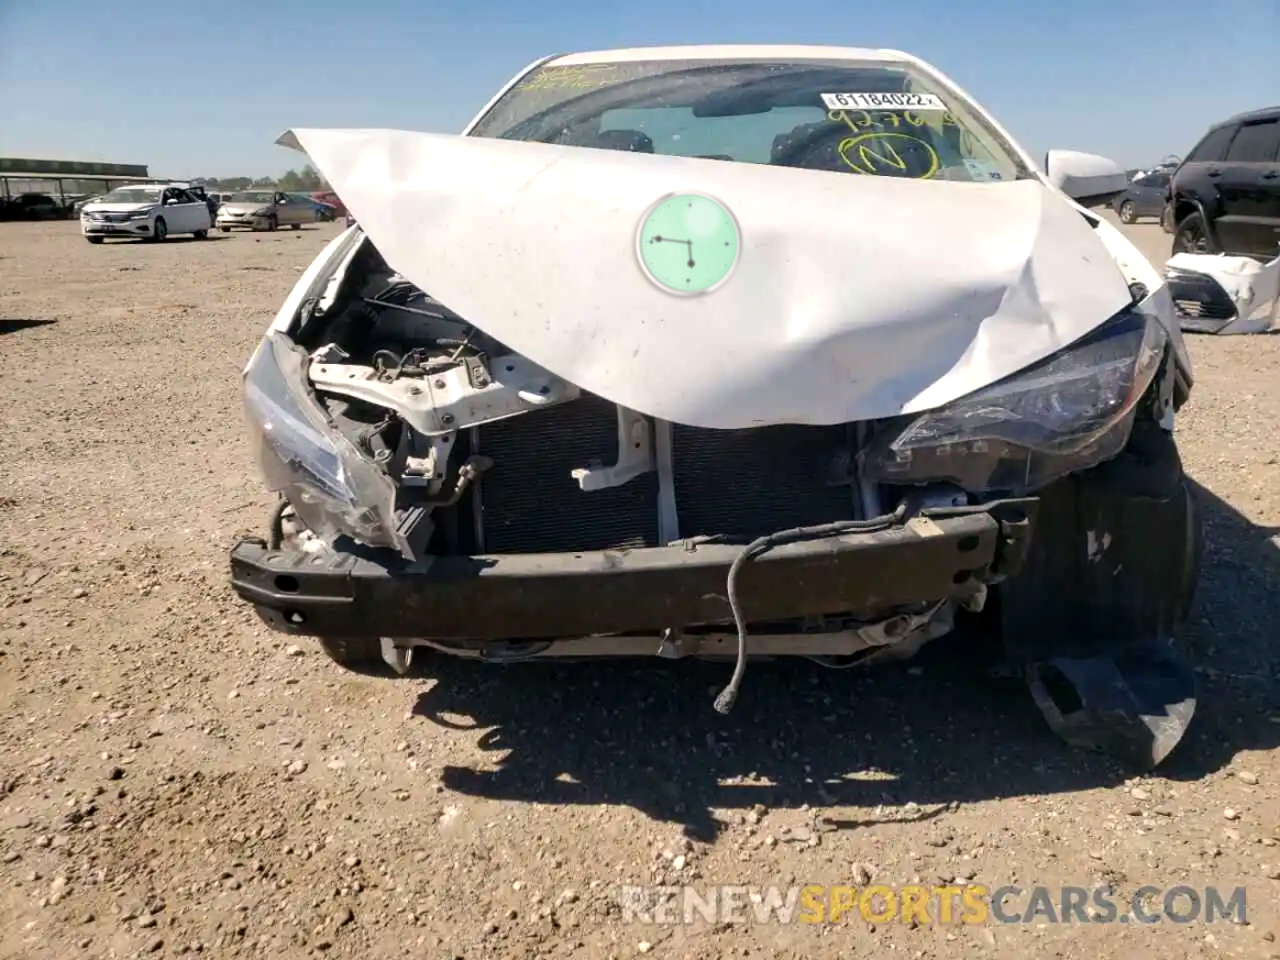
{"hour": 5, "minute": 46}
